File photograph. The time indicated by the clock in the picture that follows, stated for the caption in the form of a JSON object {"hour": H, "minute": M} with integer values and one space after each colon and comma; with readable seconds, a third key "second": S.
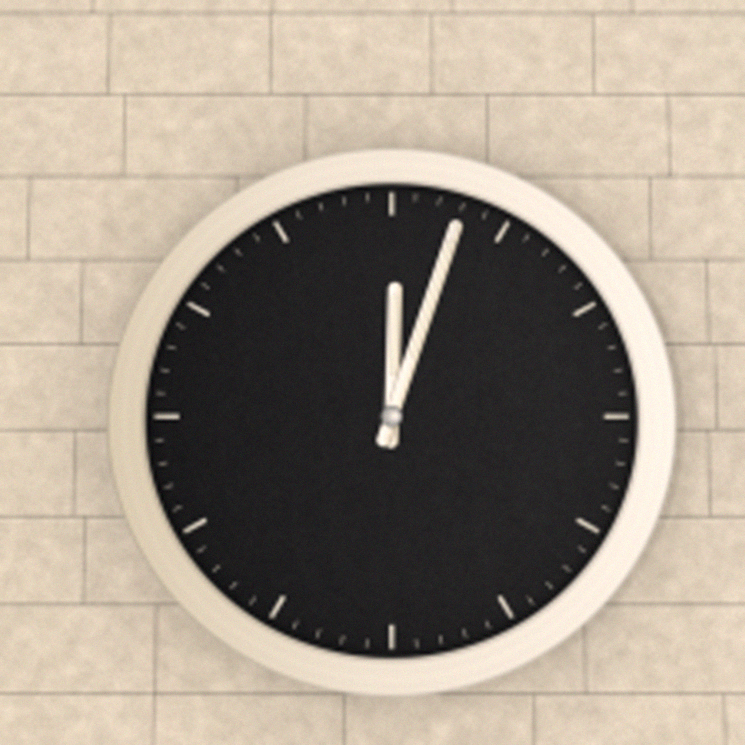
{"hour": 12, "minute": 3}
